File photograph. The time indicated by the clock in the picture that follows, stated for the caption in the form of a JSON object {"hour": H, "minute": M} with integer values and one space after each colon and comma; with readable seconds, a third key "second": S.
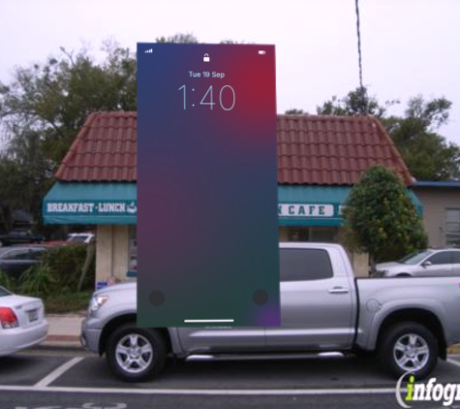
{"hour": 1, "minute": 40}
